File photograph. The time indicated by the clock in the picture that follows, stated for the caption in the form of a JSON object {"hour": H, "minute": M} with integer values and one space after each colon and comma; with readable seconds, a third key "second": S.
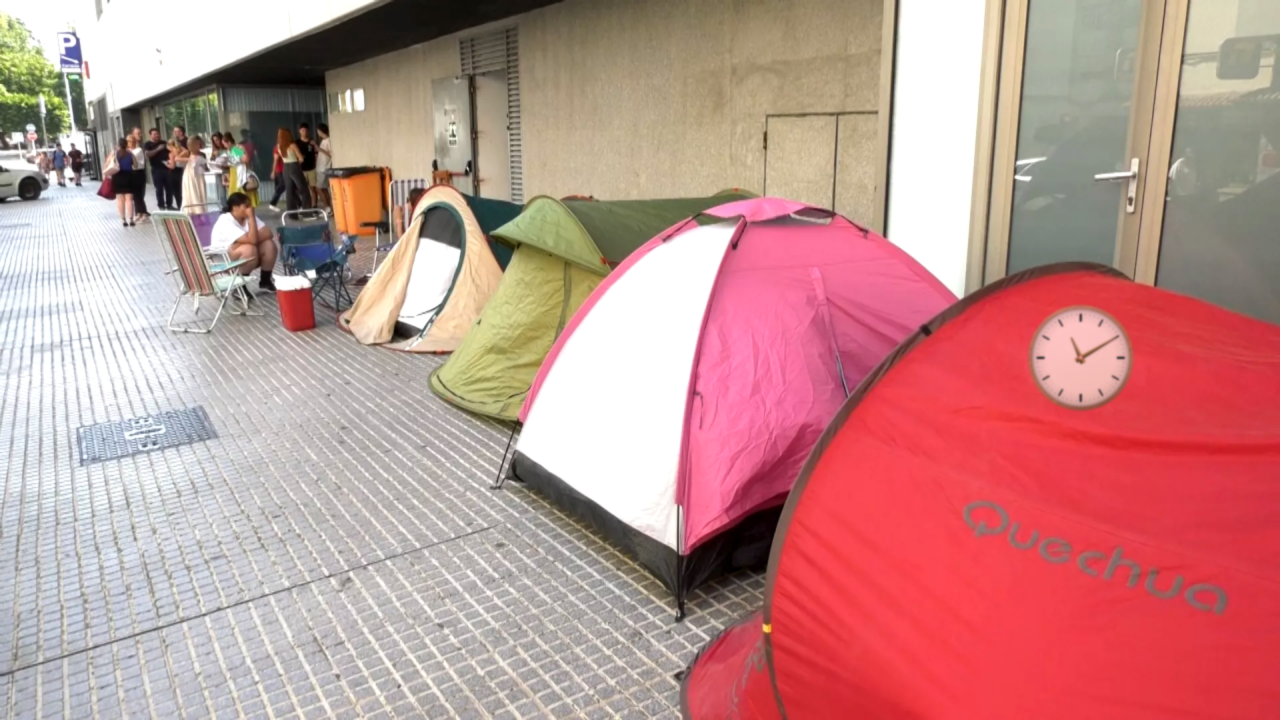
{"hour": 11, "minute": 10}
